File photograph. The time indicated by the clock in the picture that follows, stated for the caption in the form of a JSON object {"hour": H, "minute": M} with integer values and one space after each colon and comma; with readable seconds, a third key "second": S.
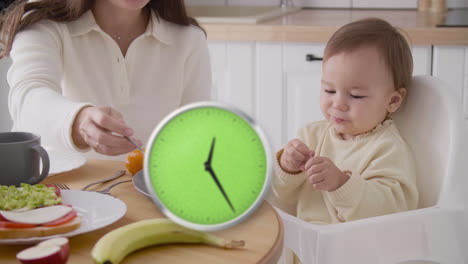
{"hour": 12, "minute": 25}
